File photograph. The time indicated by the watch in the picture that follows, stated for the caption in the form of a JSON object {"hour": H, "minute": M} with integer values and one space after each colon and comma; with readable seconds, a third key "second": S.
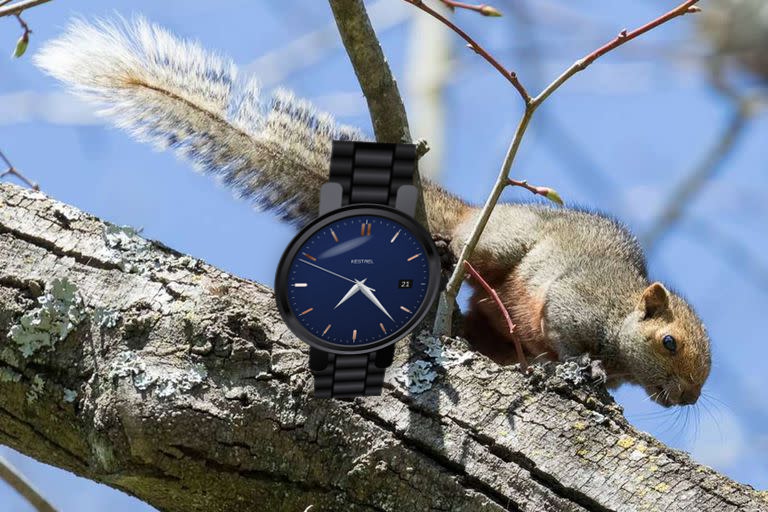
{"hour": 7, "minute": 22, "second": 49}
